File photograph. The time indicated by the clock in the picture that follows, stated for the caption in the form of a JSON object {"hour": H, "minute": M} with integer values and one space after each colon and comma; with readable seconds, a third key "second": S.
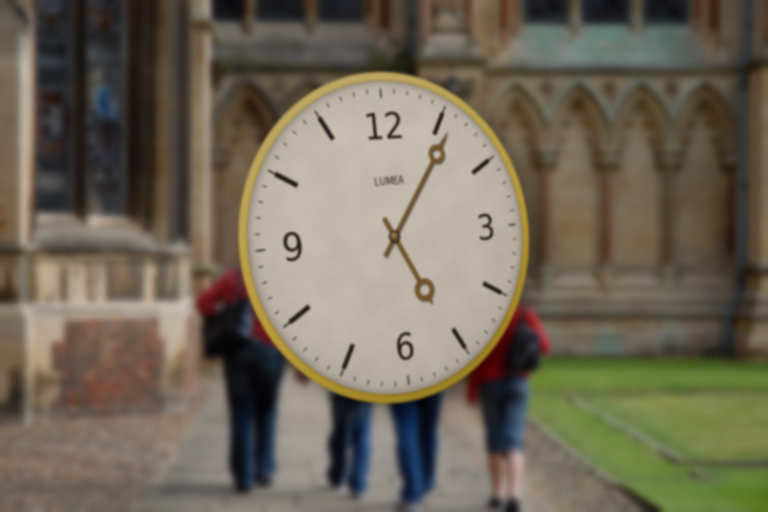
{"hour": 5, "minute": 6}
